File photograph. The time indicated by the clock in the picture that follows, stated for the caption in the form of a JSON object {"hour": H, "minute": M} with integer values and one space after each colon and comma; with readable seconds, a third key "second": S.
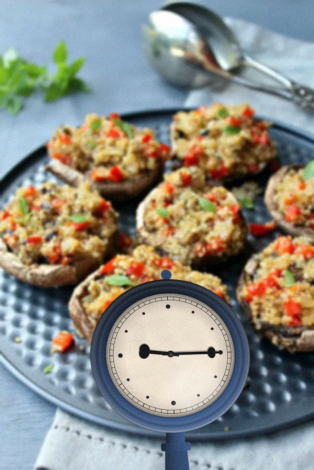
{"hour": 9, "minute": 15}
